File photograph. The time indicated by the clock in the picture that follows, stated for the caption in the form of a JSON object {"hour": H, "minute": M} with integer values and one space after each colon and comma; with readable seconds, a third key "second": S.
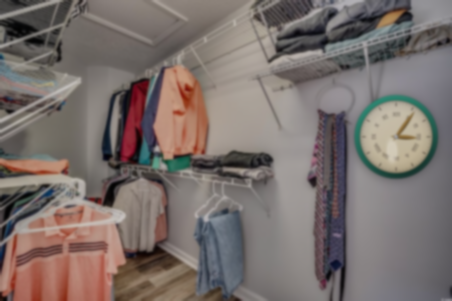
{"hour": 3, "minute": 6}
